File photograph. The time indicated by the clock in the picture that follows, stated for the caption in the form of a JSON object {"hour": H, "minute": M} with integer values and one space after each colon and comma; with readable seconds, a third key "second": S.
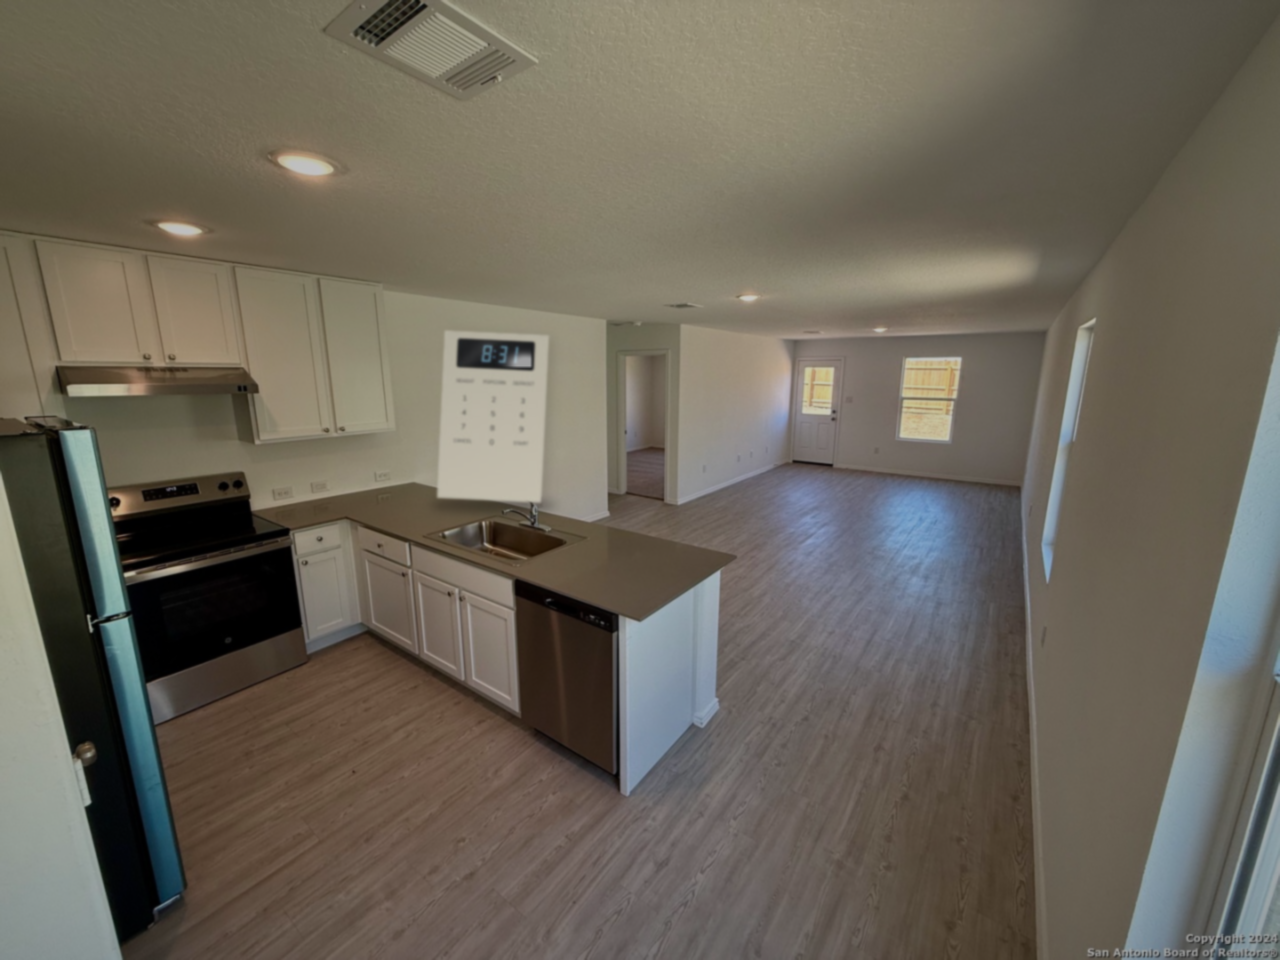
{"hour": 8, "minute": 31}
